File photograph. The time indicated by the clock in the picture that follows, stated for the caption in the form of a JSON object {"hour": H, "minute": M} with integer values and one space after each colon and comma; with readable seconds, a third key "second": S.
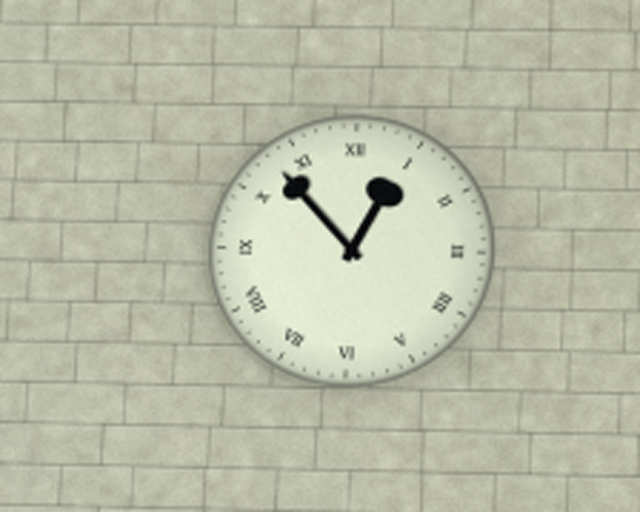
{"hour": 12, "minute": 53}
